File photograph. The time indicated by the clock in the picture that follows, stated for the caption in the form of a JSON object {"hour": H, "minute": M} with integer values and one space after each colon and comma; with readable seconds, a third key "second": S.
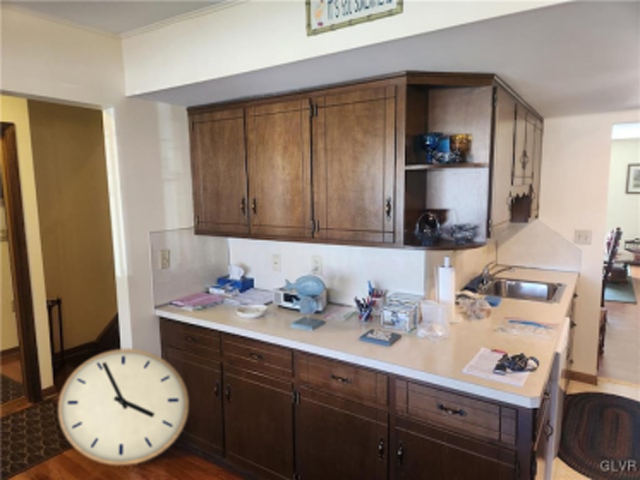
{"hour": 3, "minute": 56}
